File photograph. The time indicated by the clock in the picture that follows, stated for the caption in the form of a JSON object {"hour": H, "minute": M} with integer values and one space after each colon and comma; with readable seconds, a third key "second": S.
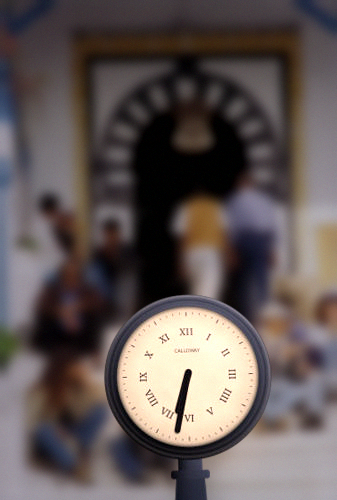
{"hour": 6, "minute": 32}
